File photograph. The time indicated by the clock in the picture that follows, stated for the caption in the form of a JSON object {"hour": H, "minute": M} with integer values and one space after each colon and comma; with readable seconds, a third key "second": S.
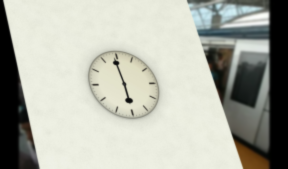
{"hour": 5, "minute": 59}
